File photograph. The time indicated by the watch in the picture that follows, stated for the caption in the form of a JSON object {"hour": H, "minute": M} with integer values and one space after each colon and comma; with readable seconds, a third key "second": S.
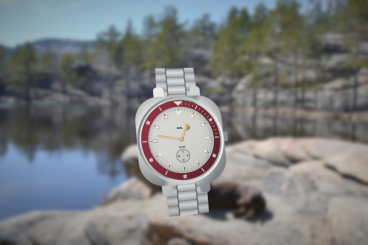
{"hour": 12, "minute": 47}
